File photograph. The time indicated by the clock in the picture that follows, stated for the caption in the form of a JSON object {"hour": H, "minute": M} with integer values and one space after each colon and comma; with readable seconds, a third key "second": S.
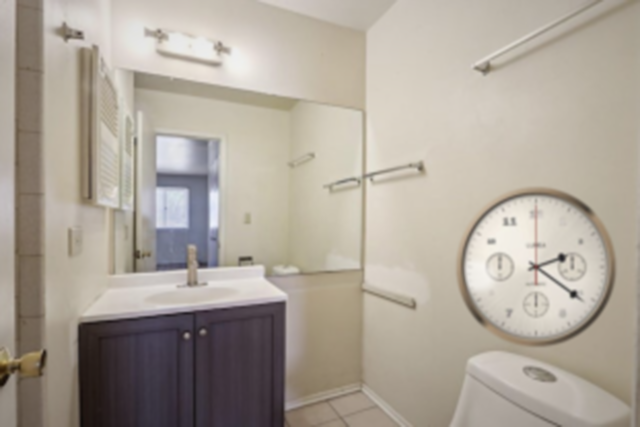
{"hour": 2, "minute": 21}
